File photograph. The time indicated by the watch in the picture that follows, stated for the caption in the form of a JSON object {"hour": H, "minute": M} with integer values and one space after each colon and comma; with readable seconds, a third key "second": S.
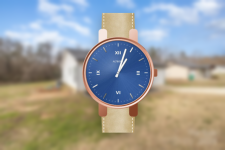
{"hour": 1, "minute": 3}
